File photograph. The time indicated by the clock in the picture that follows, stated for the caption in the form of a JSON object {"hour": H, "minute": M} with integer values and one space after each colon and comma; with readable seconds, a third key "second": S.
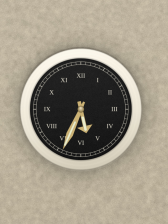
{"hour": 5, "minute": 34}
